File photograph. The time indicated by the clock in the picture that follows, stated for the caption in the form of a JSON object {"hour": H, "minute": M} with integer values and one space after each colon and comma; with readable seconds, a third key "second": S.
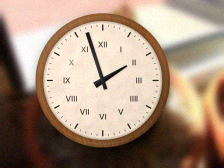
{"hour": 1, "minute": 57}
